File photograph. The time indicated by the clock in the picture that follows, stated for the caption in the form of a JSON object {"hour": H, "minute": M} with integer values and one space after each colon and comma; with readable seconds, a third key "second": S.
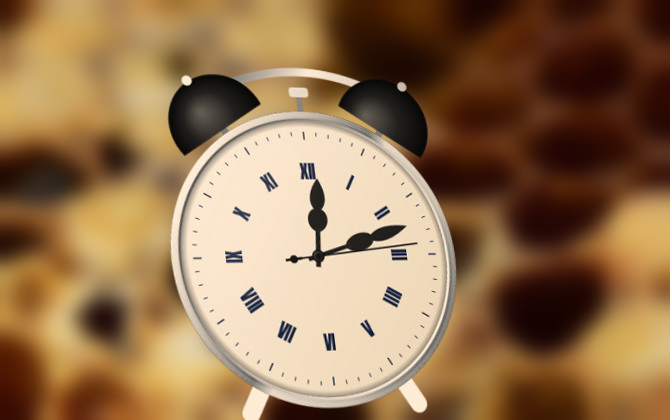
{"hour": 12, "minute": 12, "second": 14}
